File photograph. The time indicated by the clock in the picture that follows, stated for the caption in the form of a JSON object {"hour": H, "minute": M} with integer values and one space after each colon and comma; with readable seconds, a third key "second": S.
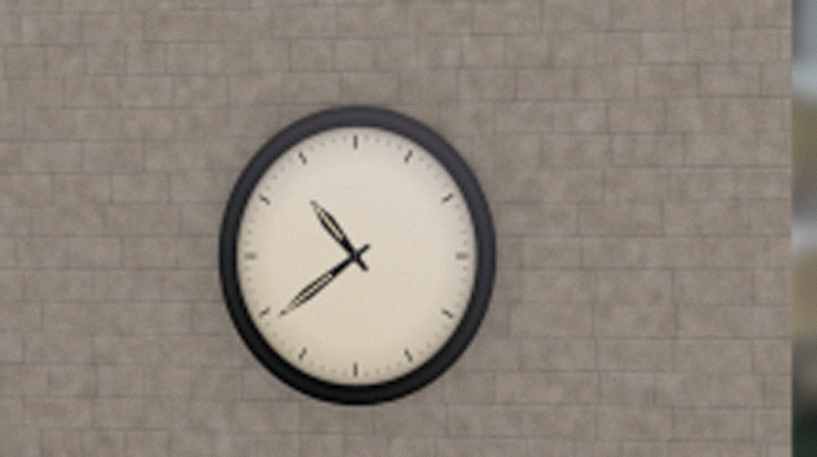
{"hour": 10, "minute": 39}
